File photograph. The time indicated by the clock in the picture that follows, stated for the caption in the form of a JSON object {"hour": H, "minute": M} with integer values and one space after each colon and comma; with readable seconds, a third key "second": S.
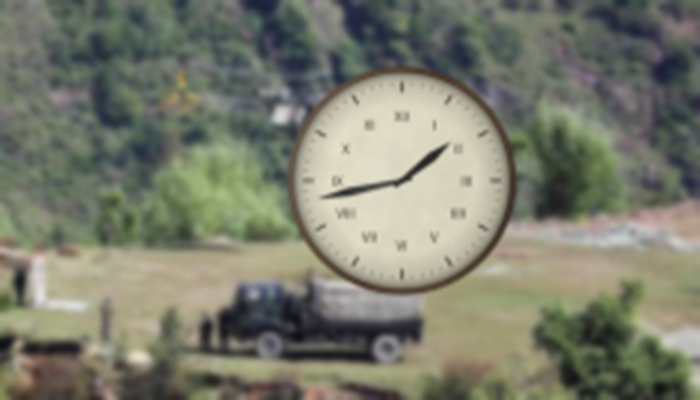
{"hour": 1, "minute": 43}
